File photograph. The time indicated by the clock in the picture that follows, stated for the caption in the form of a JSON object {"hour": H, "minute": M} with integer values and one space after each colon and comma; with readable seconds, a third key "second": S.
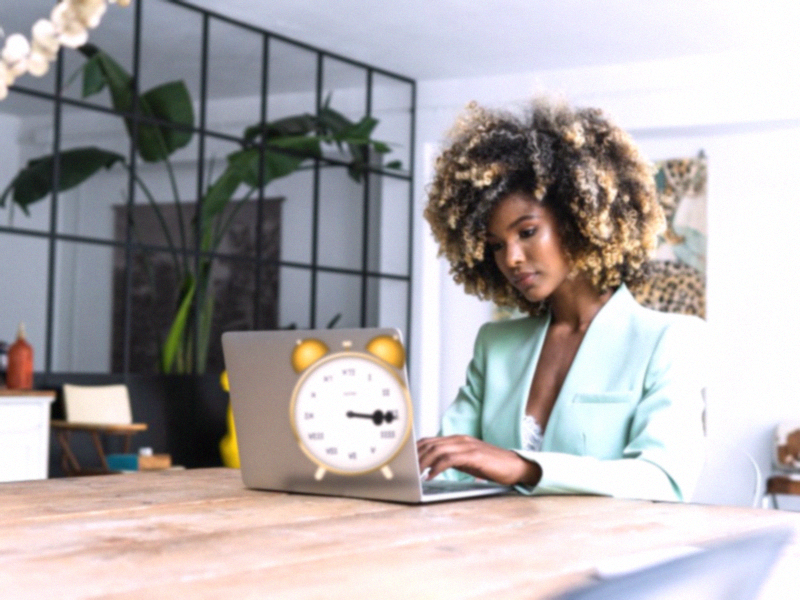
{"hour": 3, "minute": 16}
